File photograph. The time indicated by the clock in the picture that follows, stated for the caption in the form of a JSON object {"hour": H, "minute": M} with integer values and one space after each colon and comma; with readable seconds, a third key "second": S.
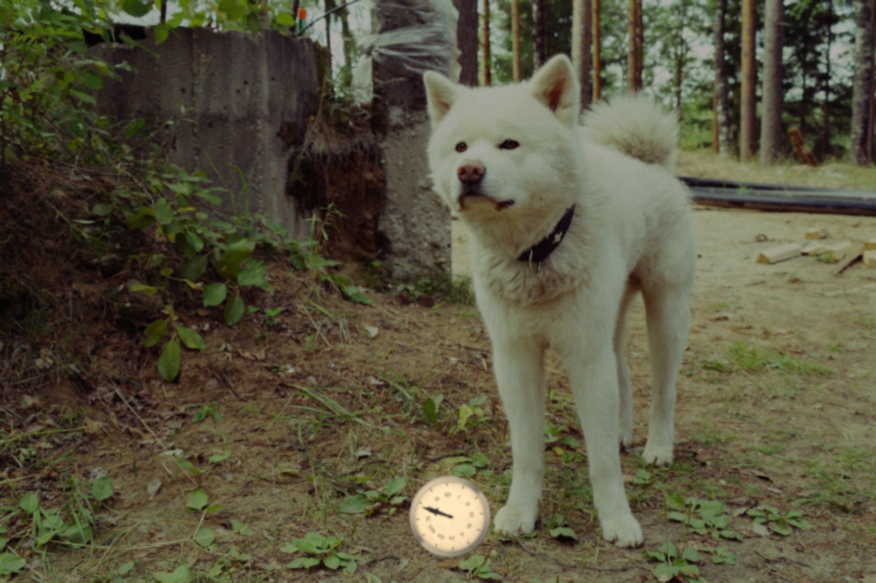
{"hour": 9, "minute": 49}
